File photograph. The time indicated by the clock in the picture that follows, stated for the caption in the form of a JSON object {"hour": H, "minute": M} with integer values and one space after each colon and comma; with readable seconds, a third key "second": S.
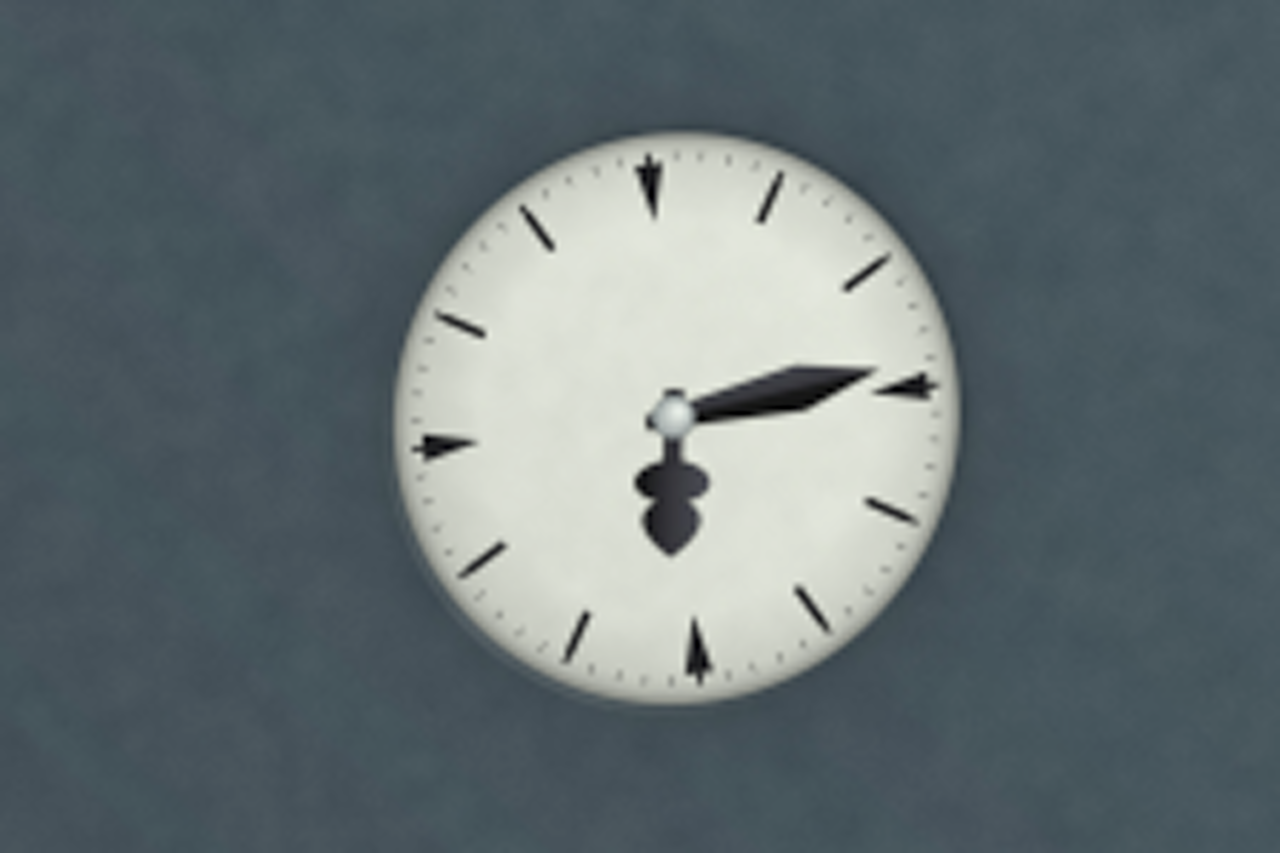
{"hour": 6, "minute": 14}
